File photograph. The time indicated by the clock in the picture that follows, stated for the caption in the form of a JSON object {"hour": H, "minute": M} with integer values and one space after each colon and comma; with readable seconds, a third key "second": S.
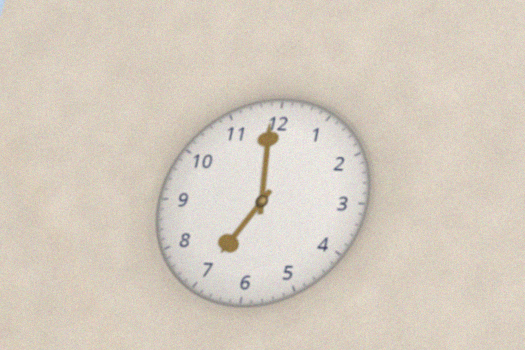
{"hour": 6, "minute": 59}
